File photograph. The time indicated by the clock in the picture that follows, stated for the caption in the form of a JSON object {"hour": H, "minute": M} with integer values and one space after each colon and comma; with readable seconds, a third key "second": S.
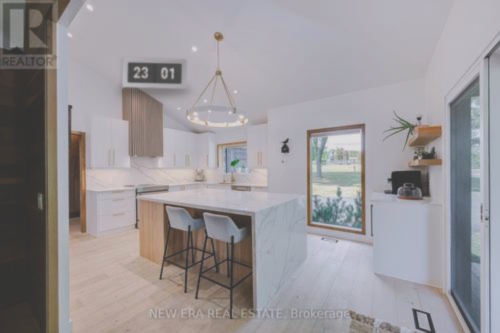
{"hour": 23, "minute": 1}
